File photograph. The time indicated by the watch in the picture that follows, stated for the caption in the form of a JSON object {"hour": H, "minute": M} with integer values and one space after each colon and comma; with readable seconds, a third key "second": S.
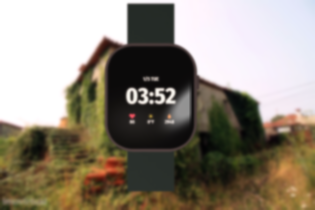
{"hour": 3, "minute": 52}
